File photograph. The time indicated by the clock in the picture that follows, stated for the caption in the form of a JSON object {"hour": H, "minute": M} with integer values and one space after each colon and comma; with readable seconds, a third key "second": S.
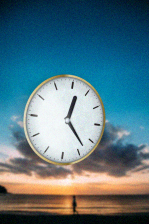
{"hour": 12, "minute": 23}
